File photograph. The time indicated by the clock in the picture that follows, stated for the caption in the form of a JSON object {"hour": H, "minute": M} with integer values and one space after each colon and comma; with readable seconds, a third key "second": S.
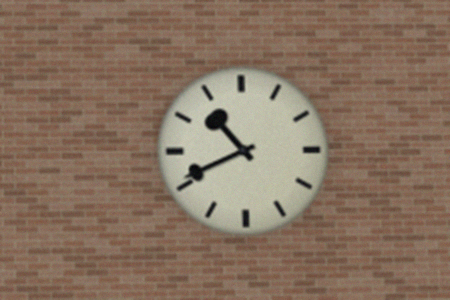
{"hour": 10, "minute": 41}
